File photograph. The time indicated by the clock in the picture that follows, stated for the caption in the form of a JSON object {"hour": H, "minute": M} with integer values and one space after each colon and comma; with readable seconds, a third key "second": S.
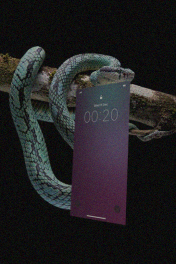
{"hour": 0, "minute": 20}
